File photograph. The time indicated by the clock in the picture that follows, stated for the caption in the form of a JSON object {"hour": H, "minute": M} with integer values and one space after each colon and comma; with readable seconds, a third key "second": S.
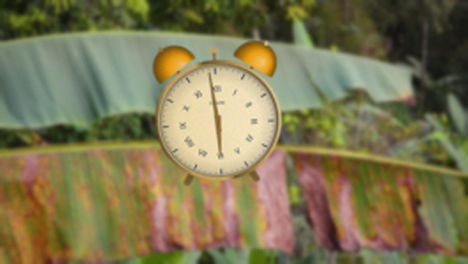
{"hour": 5, "minute": 59}
